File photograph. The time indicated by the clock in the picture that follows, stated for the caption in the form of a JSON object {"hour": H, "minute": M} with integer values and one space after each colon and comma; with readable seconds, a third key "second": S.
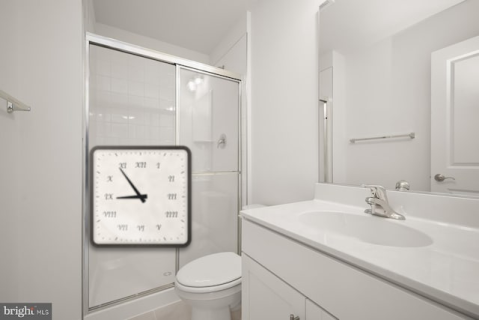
{"hour": 8, "minute": 54}
